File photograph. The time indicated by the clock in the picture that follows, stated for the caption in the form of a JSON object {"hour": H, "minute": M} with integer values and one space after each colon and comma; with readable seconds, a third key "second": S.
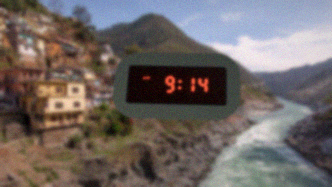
{"hour": 9, "minute": 14}
